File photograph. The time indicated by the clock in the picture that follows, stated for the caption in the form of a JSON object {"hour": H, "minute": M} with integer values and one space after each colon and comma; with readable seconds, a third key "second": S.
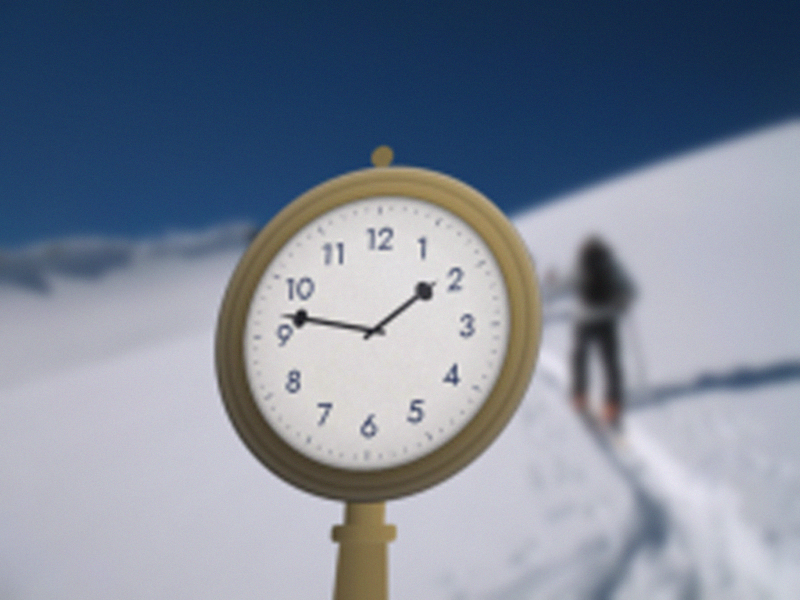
{"hour": 1, "minute": 47}
